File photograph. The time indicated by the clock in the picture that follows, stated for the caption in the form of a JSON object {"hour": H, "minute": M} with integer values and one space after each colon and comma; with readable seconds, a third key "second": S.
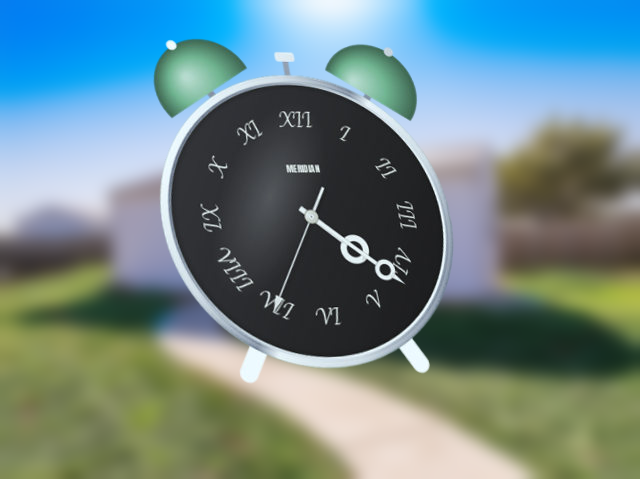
{"hour": 4, "minute": 21, "second": 35}
